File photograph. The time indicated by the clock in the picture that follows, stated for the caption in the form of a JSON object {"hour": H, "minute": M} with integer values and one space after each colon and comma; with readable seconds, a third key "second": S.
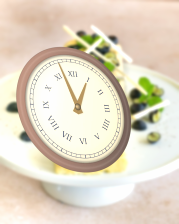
{"hour": 12, "minute": 57}
